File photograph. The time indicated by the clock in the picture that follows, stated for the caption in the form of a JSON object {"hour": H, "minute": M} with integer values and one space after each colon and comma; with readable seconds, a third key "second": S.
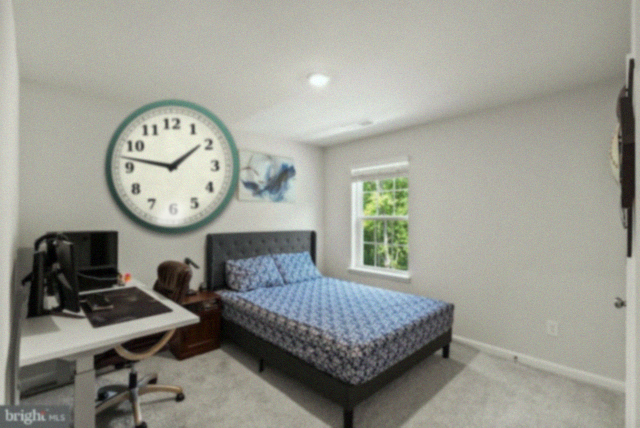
{"hour": 1, "minute": 47}
